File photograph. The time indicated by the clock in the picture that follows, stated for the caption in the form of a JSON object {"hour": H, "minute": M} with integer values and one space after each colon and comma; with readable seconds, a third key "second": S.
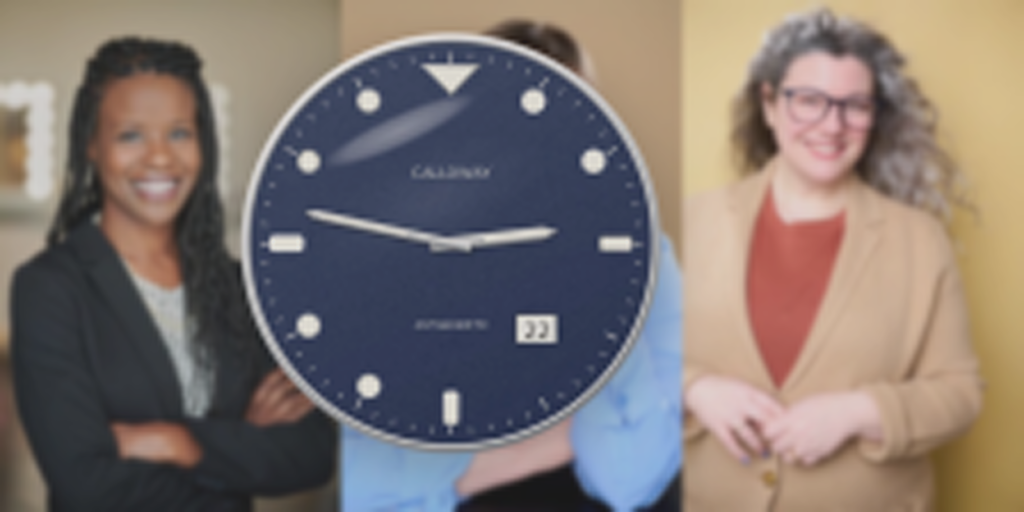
{"hour": 2, "minute": 47}
